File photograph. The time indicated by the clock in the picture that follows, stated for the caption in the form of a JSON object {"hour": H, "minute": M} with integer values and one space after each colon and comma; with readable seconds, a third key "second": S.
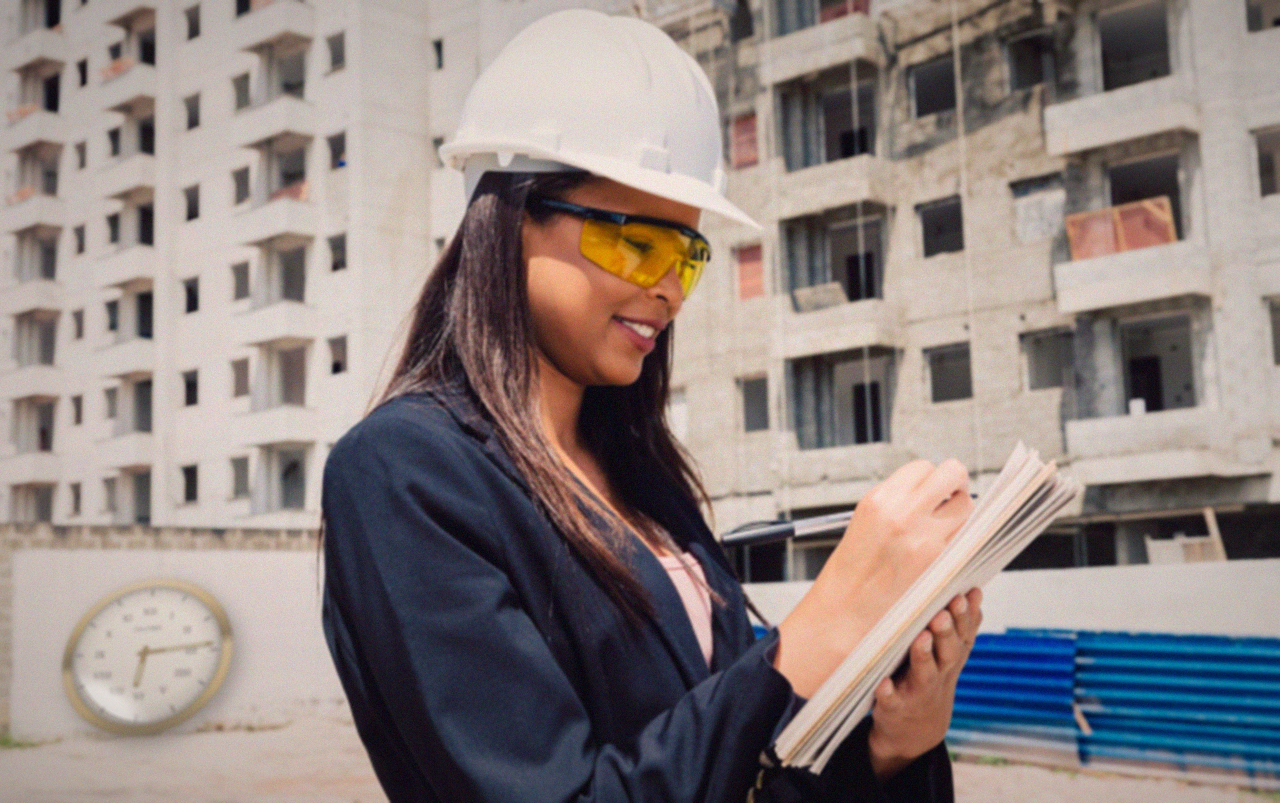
{"hour": 6, "minute": 14}
